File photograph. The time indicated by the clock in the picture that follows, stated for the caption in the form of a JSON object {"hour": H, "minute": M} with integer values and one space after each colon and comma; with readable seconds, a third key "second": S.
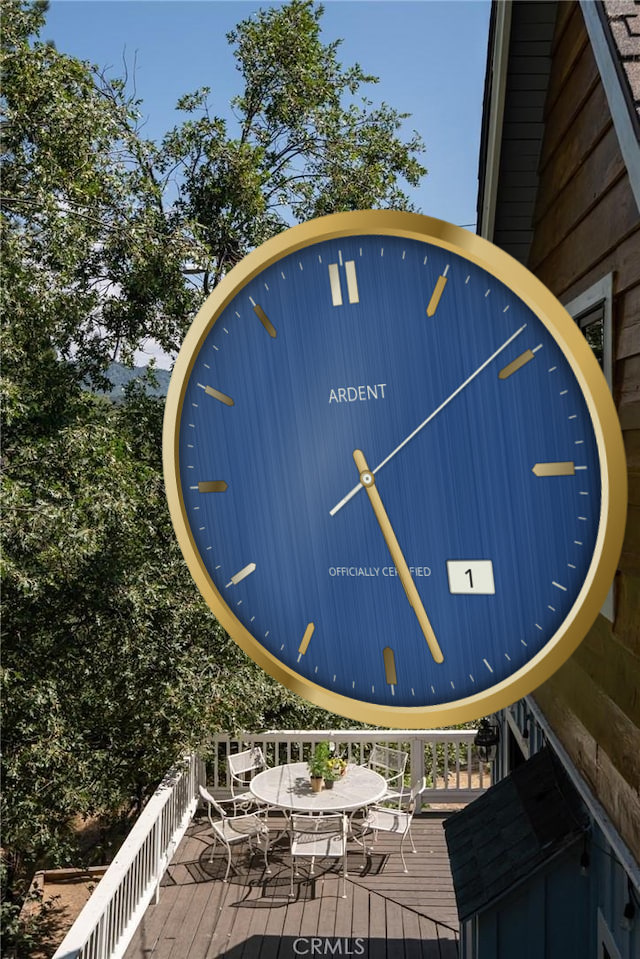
{"hour": 5, "minute": 27, "second": 9}
